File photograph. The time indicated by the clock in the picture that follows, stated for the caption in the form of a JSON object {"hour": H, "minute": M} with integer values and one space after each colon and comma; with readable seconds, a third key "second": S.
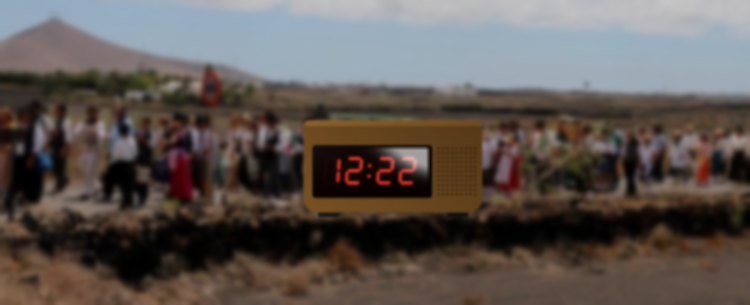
{"hour": 12, "minute": 22}
